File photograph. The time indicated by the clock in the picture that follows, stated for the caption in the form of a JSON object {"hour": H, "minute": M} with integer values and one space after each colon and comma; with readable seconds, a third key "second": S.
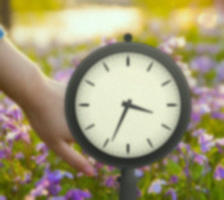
{"hour": 3, "minute": 34}
